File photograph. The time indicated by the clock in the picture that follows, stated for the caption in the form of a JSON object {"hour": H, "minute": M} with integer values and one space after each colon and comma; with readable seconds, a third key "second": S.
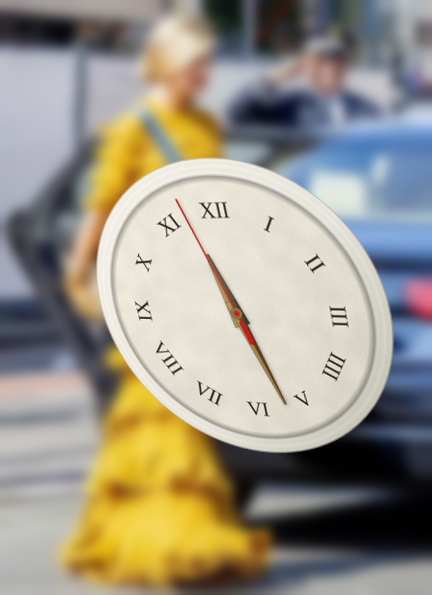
{"hour": 11, "minute": 26, "second": 57}
